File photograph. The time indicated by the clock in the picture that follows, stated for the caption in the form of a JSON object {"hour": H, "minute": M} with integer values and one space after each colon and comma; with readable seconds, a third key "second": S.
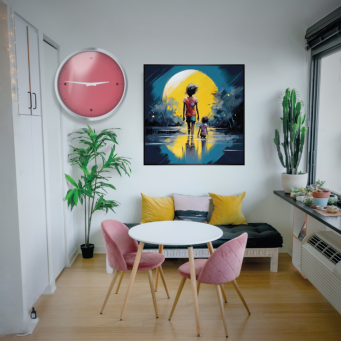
{"hour": 2, "minute": 46}
